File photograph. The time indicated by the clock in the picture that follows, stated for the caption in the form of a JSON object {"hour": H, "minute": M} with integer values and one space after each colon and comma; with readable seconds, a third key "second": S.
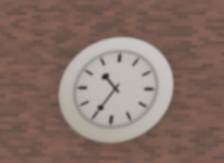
{"hour": 10, "minute": 35}
